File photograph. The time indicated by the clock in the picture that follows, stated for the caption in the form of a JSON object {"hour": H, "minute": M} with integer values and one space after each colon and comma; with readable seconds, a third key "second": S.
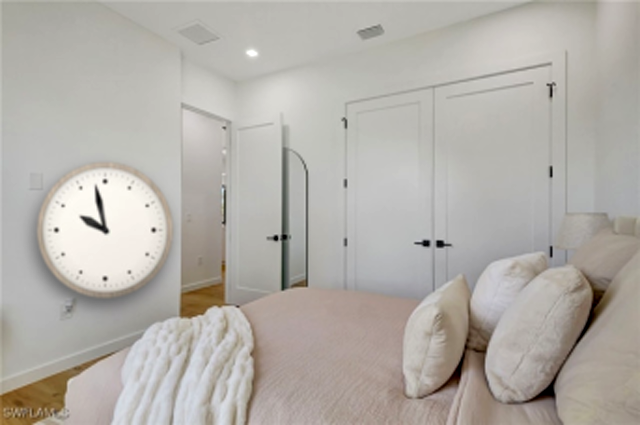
{"hour": 9, "minute": 58}
